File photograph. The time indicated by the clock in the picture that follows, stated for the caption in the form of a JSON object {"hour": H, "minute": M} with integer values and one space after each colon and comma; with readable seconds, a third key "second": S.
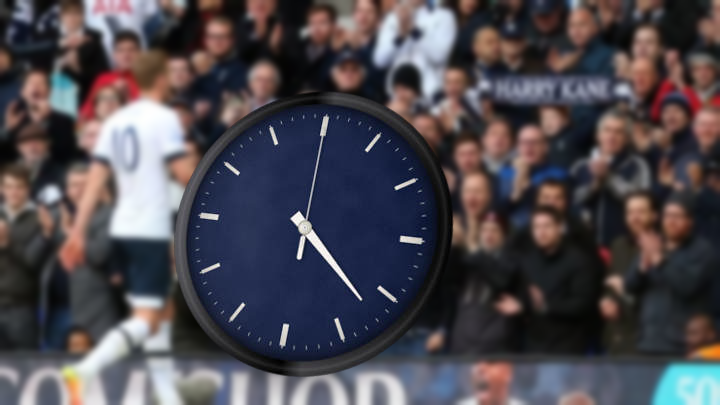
{"hour": 4, "minute": 22, "second": 0}
